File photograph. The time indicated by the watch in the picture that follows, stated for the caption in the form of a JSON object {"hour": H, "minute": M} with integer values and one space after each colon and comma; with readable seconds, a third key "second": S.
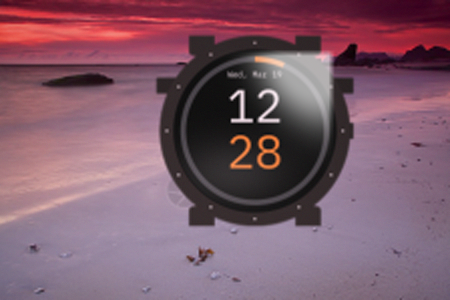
{"hour": 12, "minute": 28}
